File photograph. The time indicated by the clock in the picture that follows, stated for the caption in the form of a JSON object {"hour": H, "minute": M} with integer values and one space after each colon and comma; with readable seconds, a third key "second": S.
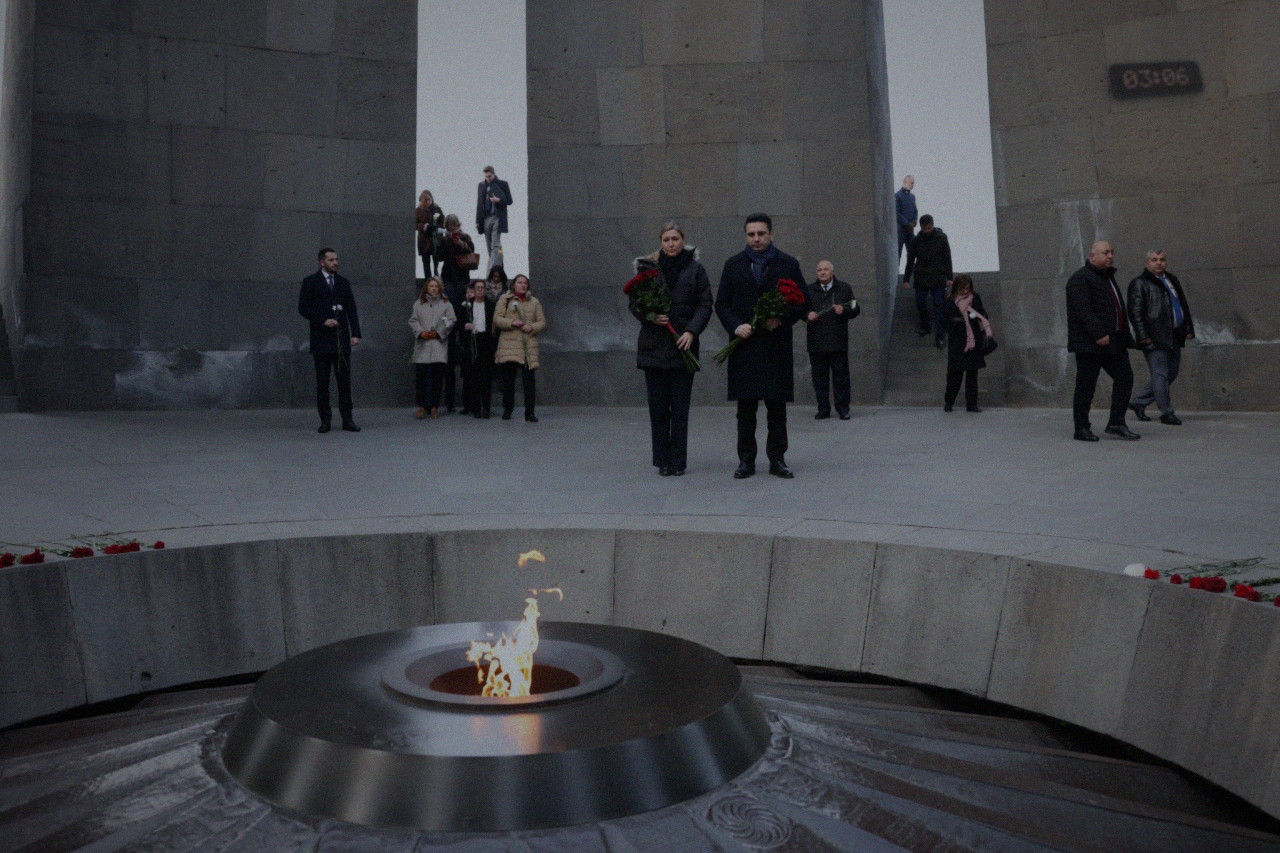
{"hour": 3, "minute": 6}
